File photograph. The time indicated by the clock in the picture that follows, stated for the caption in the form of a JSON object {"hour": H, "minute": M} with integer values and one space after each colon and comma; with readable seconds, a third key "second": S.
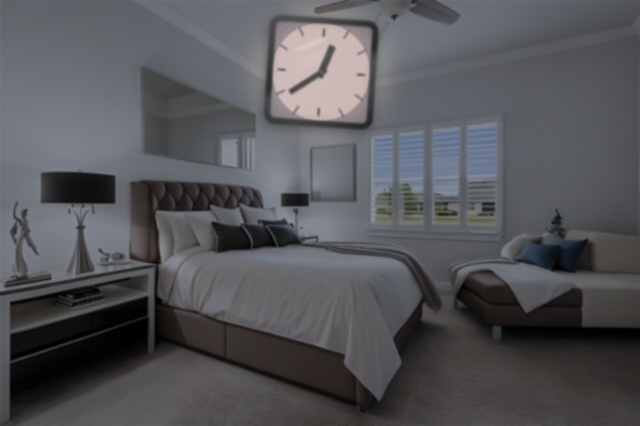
{"hour": 12, "minute": 39}
